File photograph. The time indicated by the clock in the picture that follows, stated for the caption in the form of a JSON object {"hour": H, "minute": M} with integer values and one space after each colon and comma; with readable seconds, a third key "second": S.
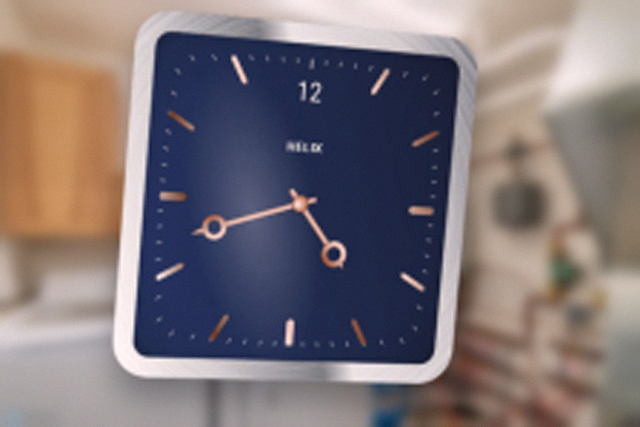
{"hour": 4, "minute": 42}
